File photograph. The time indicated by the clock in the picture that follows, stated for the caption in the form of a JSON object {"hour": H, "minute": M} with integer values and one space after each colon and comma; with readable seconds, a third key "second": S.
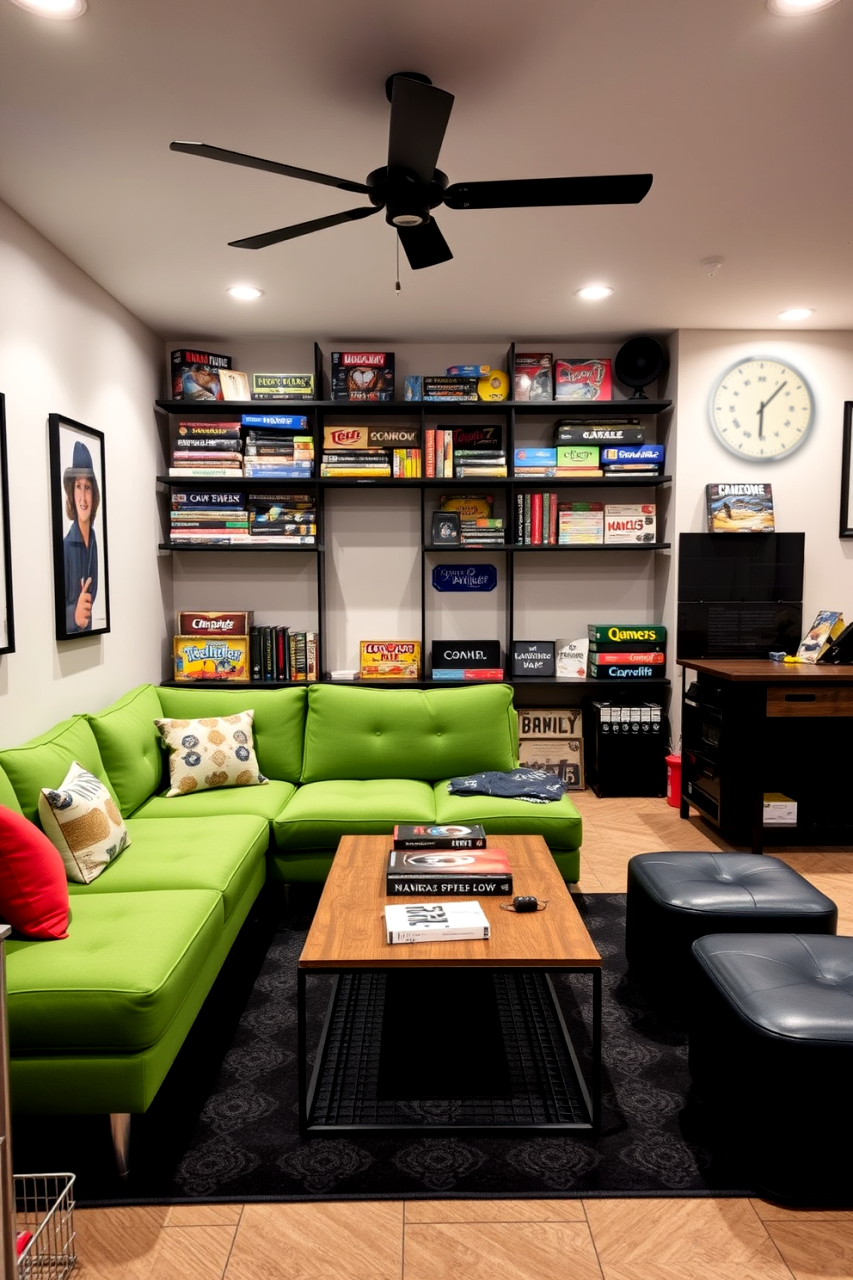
{"hour": 6, "minute": 7}
